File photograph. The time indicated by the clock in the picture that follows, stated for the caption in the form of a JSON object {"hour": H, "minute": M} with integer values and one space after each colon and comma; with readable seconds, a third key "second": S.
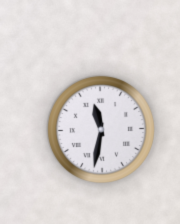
{"hour": 11, "minute": 32}
